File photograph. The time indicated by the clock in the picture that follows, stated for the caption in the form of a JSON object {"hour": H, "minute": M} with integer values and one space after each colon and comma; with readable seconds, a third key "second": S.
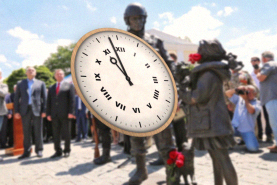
{"hour": 10, "minute": 58}
